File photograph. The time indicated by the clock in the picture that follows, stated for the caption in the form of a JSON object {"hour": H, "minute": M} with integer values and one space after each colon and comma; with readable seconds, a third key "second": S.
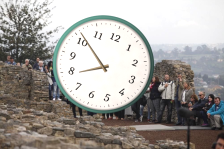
{"hour": 7, "minute": 51}
